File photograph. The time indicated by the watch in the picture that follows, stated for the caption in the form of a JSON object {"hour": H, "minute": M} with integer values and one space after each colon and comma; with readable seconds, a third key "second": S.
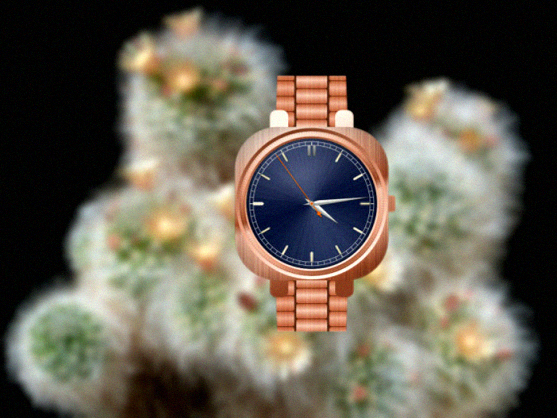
{"hour": 4, "minute": 13, "second": 54}
